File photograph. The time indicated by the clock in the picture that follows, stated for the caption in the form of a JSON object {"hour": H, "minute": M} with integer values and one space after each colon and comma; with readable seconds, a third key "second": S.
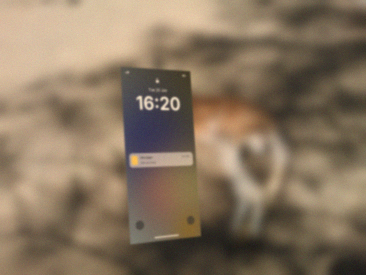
{"hour": 16, "minute": 20}
